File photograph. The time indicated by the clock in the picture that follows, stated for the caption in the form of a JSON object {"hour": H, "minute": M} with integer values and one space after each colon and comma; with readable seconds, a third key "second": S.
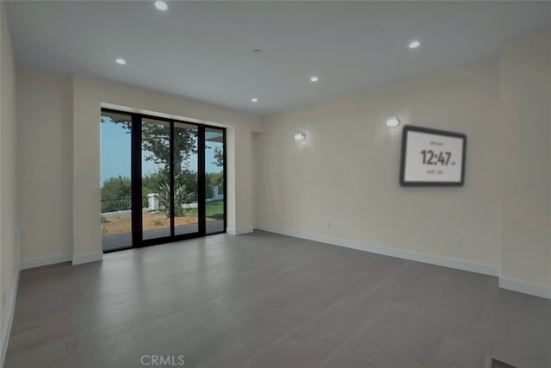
{"hour": 12, "minute": 47}
